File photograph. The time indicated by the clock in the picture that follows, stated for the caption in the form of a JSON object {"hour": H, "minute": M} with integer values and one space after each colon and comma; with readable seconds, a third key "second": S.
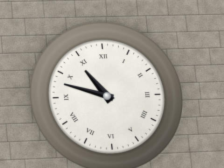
{"hour": 10, "minute": 48}
